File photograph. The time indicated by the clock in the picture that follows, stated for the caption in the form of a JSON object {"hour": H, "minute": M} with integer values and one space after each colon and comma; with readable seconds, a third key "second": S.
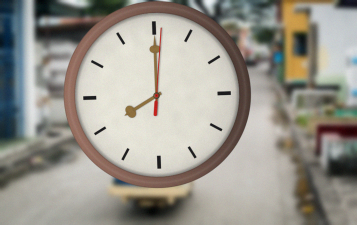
{"hour": 8, "minute": 0, "second": 1}
